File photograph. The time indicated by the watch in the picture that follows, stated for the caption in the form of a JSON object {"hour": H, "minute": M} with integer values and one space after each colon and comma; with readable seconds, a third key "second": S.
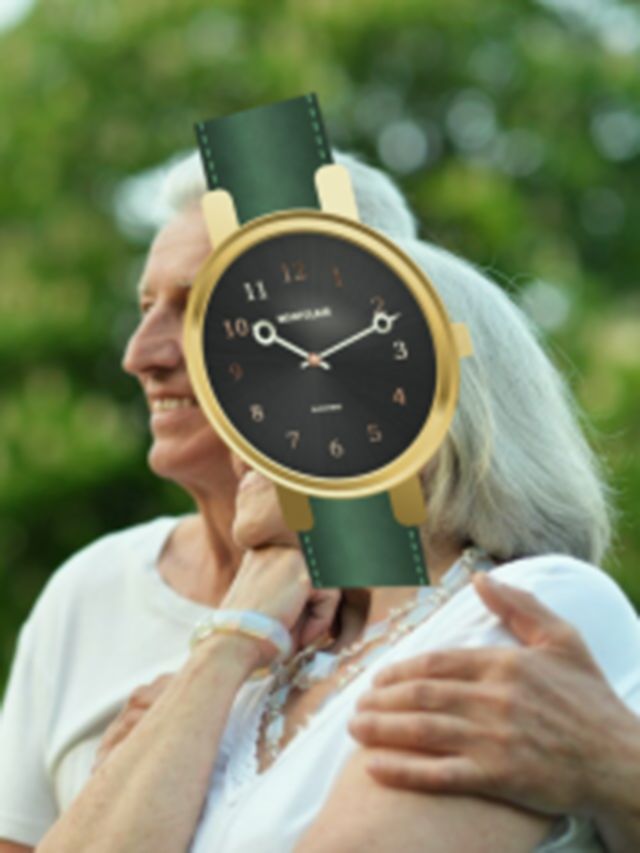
{"hour": 10, "minute": 12}
